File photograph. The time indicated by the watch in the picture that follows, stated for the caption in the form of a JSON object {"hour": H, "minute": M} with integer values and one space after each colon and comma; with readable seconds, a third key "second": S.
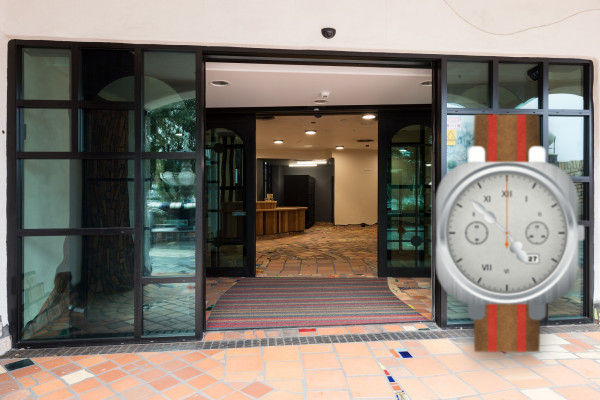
{"hour": 4, "minute": 52}
